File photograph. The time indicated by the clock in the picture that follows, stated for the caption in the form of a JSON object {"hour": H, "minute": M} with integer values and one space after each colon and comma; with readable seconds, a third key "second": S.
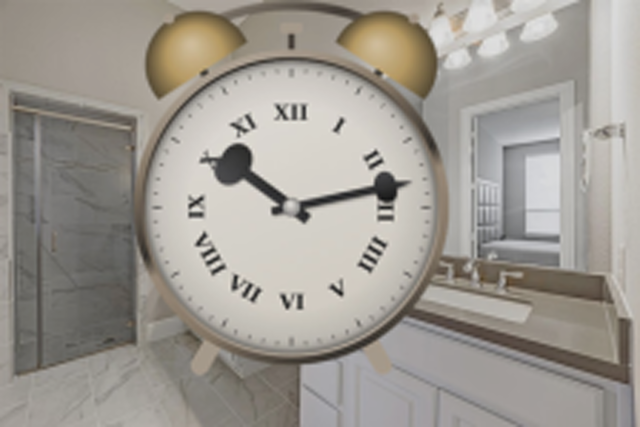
{"hour": 10, "minute": 13}
